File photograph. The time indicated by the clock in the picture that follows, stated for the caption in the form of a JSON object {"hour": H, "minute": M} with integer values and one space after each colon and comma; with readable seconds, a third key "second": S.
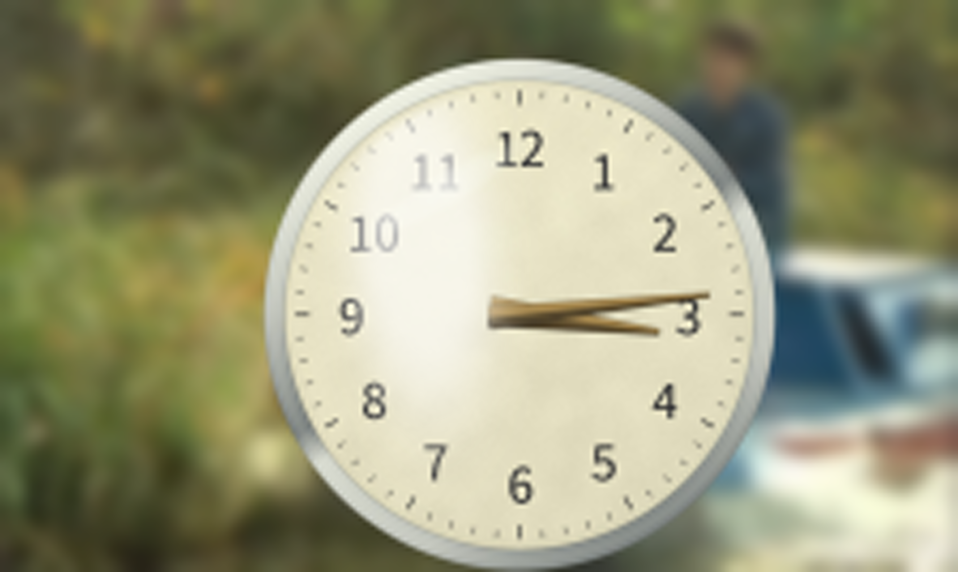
{"hour": 3, "minute": 14}
